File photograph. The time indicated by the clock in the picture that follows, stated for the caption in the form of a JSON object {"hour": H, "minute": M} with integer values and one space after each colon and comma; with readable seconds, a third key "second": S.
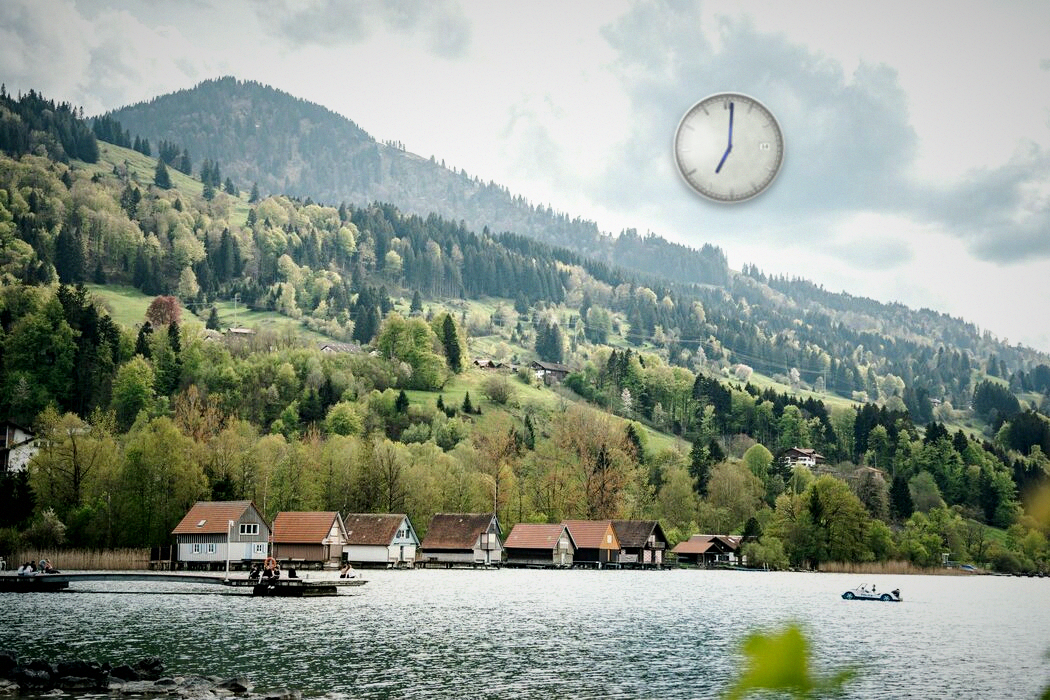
{"hour": 7, "minute": 1}
